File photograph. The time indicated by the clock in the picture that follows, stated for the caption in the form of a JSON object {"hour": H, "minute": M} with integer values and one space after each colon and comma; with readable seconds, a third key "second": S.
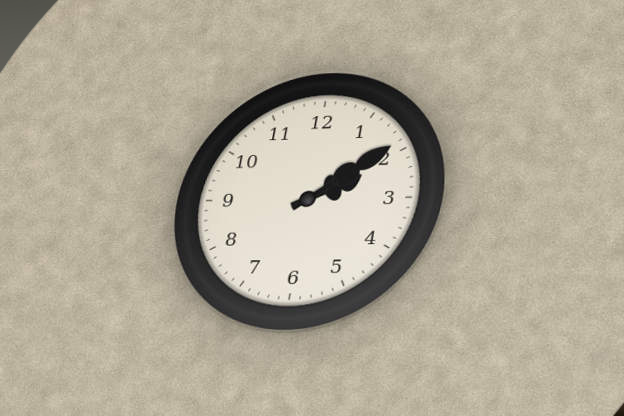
{"hour": 2, "minute": 9}
